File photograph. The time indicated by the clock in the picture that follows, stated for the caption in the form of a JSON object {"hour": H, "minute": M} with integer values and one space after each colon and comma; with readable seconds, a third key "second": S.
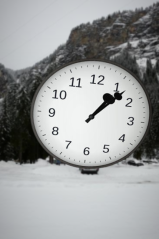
{"hour": 1, "minute": 7}
